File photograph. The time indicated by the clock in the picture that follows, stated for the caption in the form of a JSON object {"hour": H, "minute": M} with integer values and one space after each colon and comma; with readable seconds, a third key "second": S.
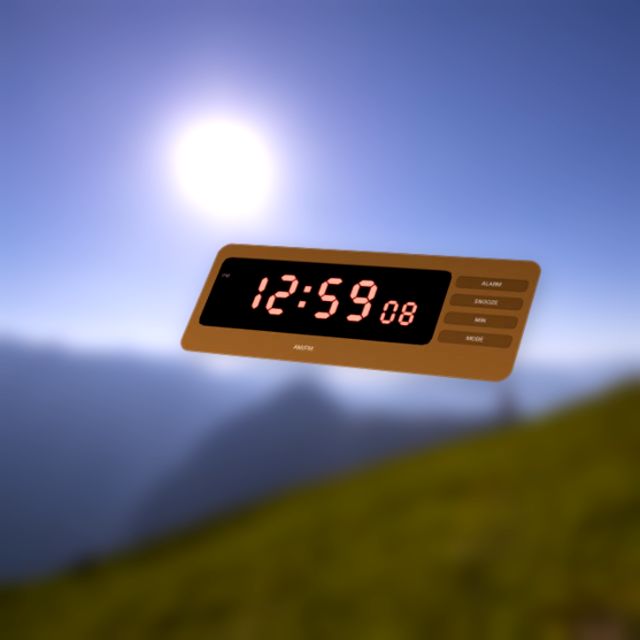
{"hour": 12, "minute": 59, "second": 8}
